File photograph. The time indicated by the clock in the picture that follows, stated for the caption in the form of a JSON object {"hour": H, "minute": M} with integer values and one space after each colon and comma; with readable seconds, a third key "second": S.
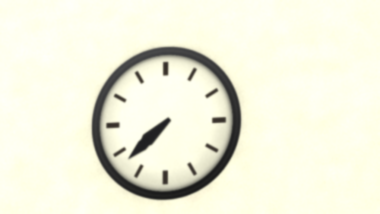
{"hour": 7, "minute": 38}
